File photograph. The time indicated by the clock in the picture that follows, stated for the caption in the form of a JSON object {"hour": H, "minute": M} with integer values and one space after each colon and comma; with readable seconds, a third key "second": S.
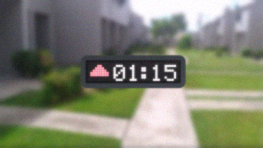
{"hour": 1, "minute": 15}
